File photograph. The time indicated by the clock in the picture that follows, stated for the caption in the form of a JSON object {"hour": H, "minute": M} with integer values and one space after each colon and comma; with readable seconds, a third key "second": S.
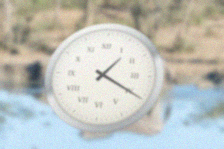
{"hour": 1, "minute": 20}
